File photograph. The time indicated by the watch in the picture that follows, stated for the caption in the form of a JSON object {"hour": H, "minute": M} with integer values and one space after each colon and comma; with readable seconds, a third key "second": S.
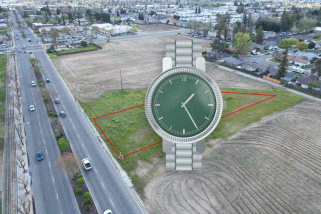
{"hour": 1, "minute": 25}
